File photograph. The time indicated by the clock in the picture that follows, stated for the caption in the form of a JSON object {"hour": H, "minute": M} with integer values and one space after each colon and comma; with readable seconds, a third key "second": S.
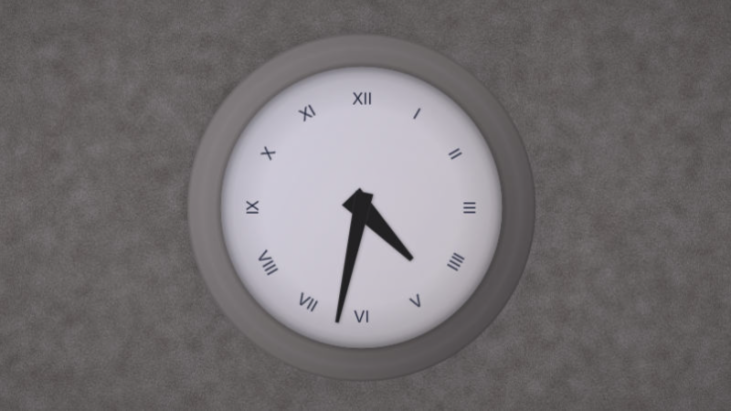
{"hour": 4, "minute": 32}
